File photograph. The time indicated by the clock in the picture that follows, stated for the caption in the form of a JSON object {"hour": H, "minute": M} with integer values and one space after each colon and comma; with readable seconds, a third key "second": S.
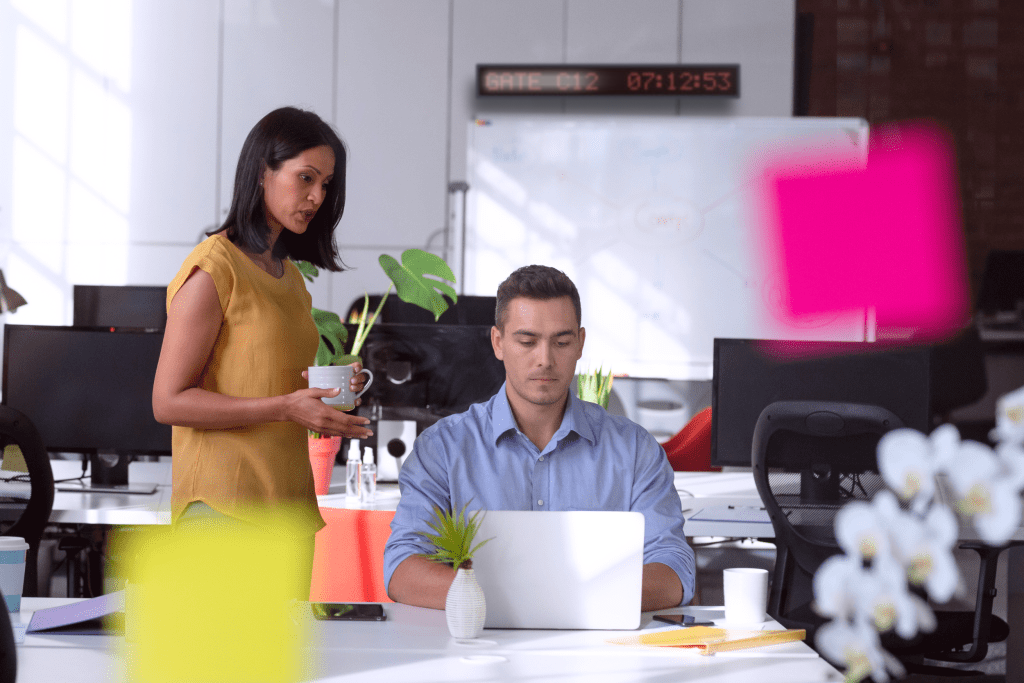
{"hour": 7, "minute": 12, "second": 53}
